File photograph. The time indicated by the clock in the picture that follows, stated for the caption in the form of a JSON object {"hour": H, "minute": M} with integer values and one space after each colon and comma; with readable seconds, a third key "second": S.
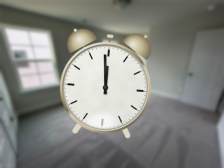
{"hour": 11, "minute": 59}
